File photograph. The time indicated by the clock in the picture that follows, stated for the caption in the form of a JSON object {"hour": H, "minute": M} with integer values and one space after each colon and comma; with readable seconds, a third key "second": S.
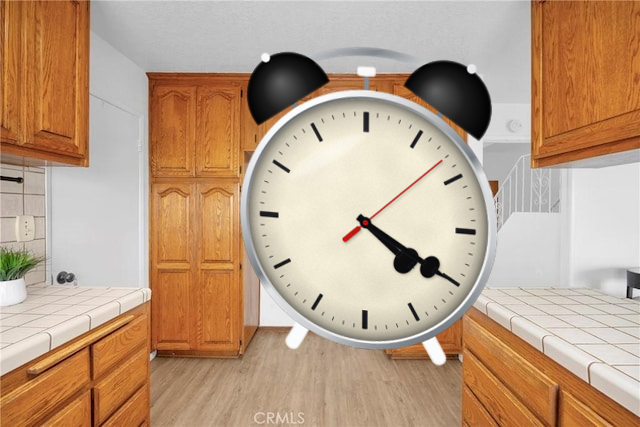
{"hour": 4, "minute": 20, "second": 8}
